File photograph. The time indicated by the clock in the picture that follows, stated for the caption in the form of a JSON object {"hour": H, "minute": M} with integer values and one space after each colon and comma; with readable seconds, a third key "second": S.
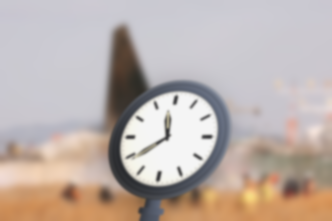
{"hour": 11, "minute": 39}
